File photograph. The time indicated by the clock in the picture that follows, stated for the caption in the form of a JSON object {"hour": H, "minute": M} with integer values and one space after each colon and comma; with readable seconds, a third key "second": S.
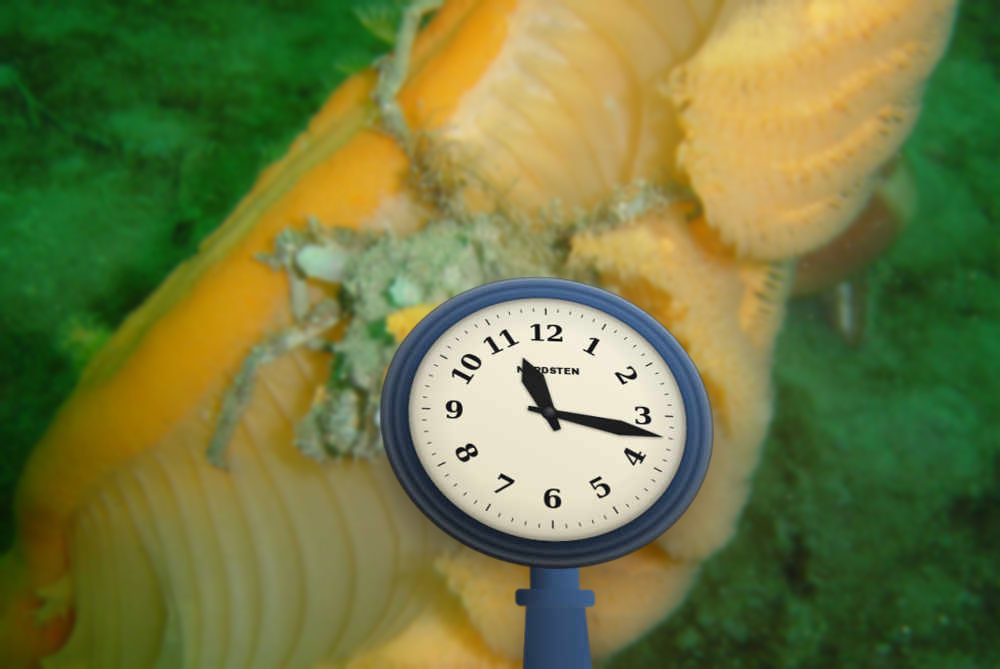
{"hour": 11, "minute": 17}
